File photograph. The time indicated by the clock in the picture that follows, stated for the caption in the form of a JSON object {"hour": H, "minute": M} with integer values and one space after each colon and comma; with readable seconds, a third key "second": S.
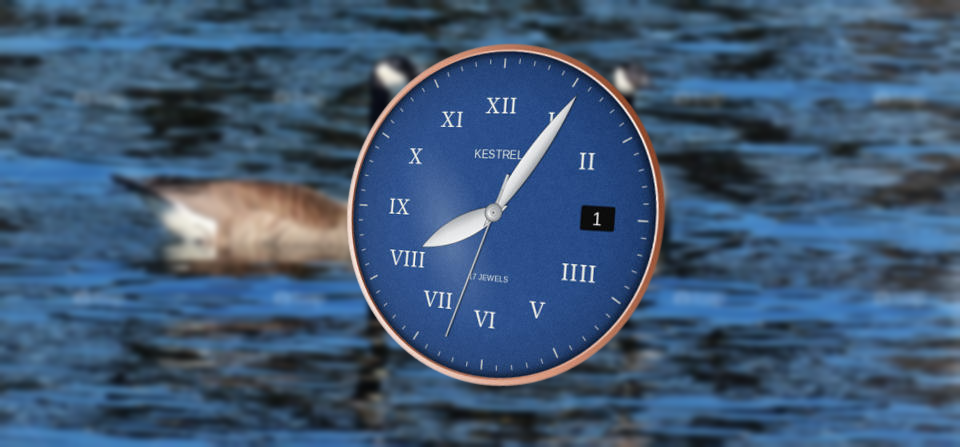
{"hour": 8, "minute": 5, "second": 33}
